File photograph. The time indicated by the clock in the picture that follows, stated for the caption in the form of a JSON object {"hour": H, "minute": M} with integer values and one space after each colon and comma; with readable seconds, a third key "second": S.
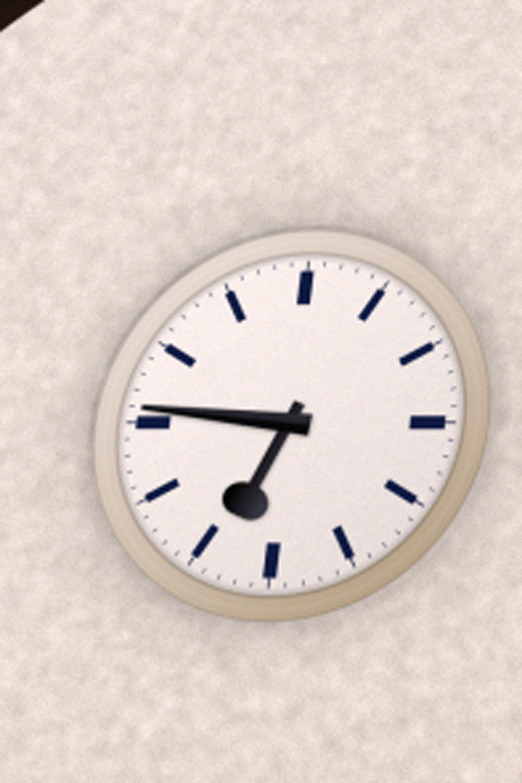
{"hour": 6, "minute": 46}
